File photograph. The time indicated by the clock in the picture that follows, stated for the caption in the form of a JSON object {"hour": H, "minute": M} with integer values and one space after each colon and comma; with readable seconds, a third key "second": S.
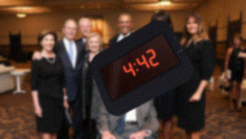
{"hour": 4, "minute": 42}
